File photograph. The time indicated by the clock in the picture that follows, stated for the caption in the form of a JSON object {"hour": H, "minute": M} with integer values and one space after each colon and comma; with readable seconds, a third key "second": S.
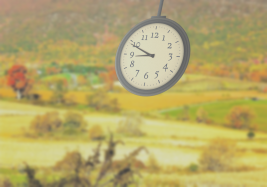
{"hour": 8, "minute": 49}
